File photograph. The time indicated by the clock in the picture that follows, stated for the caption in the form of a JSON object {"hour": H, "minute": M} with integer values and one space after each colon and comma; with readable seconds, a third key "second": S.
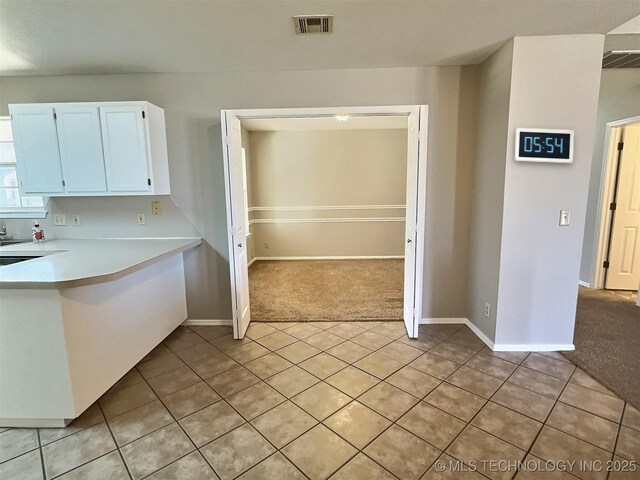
{"hour": 5, "minute": 54}
